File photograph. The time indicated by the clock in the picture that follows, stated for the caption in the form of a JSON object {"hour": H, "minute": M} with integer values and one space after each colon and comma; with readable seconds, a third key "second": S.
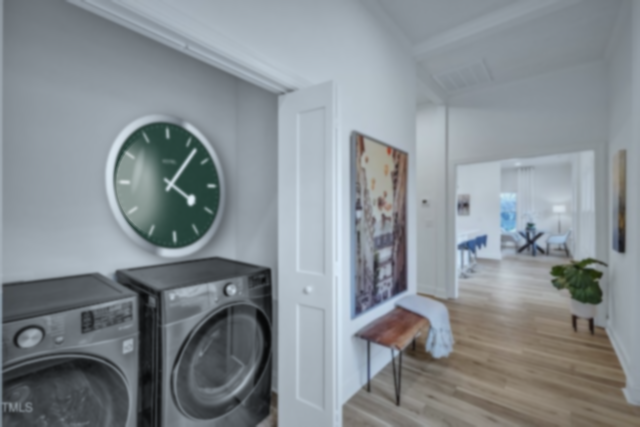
{"hour": 4, "minute": 7}
